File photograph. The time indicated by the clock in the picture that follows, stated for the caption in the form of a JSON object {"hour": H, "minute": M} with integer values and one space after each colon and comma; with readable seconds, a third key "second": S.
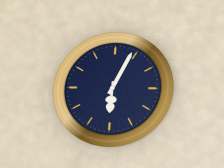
{"hour": 6, "minute": 4}
